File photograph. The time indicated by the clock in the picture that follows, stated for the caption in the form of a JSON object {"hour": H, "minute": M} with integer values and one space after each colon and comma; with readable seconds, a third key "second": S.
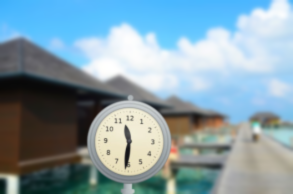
{"hour": 11, "minute": 31}
